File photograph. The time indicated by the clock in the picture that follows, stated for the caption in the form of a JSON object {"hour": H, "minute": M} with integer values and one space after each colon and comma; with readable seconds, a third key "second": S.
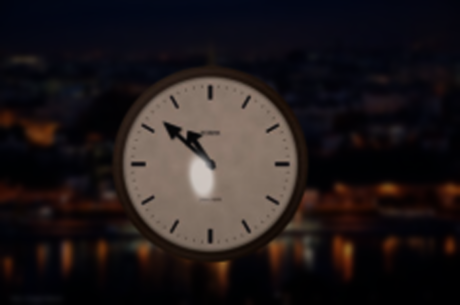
{"hour": 10, "minute": 52}
